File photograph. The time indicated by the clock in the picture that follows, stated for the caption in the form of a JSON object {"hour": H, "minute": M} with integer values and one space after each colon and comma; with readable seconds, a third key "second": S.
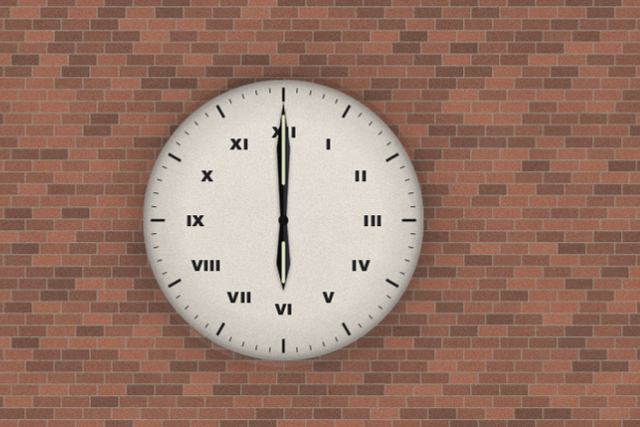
{"hour": 6, "minute": 0}
